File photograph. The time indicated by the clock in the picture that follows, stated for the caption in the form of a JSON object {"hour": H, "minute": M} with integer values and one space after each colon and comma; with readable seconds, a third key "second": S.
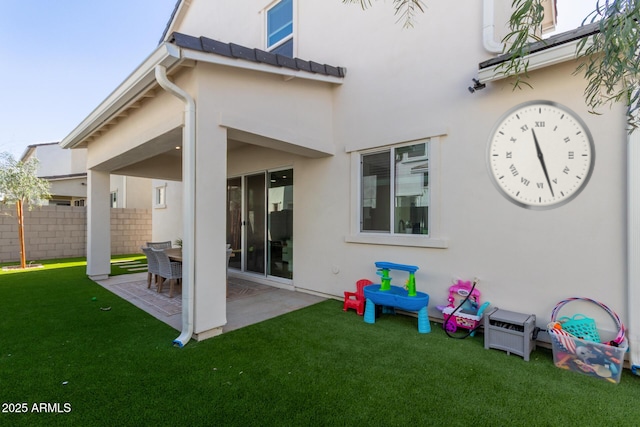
{"hour": 11, "minute": 27}
